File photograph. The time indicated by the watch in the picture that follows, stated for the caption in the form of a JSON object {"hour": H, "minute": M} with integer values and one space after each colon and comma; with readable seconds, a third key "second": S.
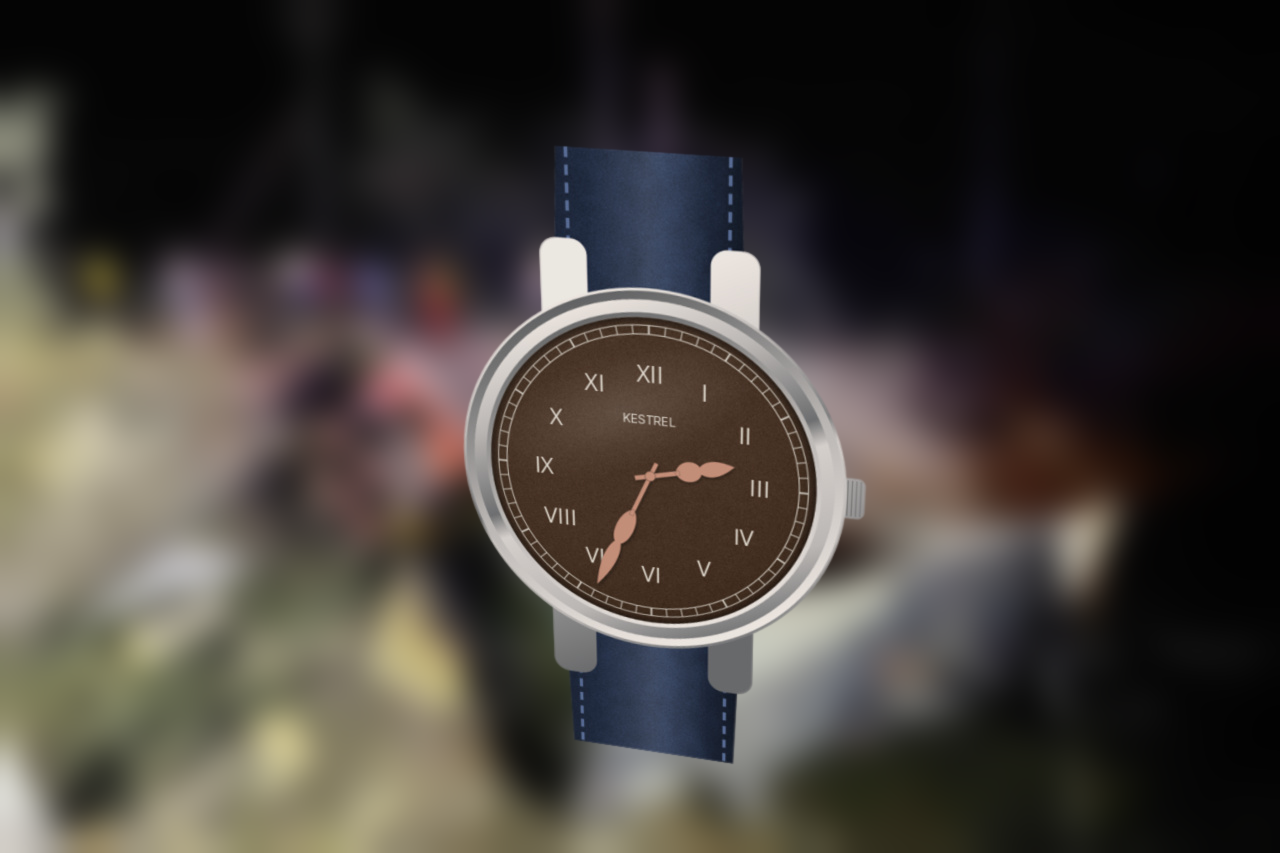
{"hour": 2, "minute": 34}
